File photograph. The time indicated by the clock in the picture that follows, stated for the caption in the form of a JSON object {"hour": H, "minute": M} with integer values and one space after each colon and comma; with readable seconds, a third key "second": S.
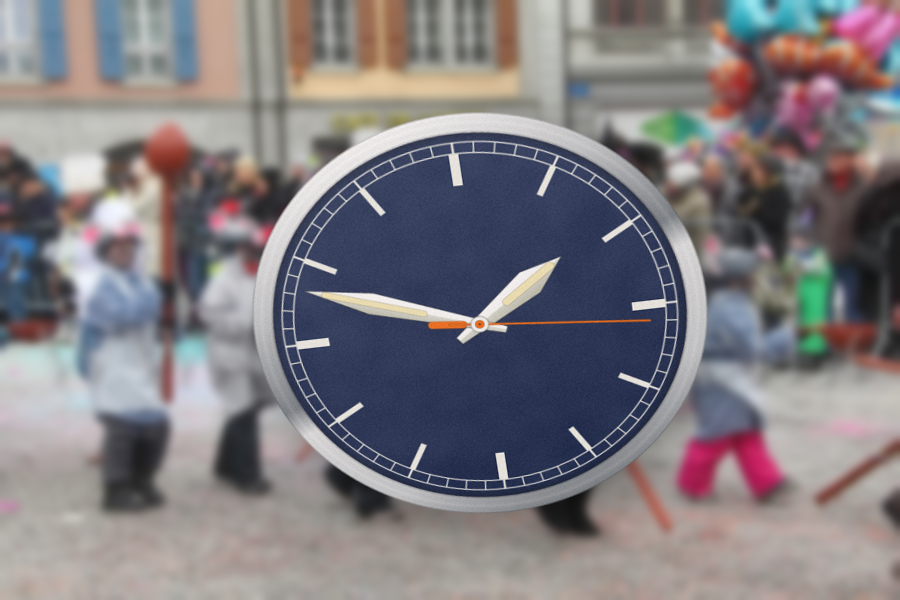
{"hour": 1, "minute": 48, "second": 16}
